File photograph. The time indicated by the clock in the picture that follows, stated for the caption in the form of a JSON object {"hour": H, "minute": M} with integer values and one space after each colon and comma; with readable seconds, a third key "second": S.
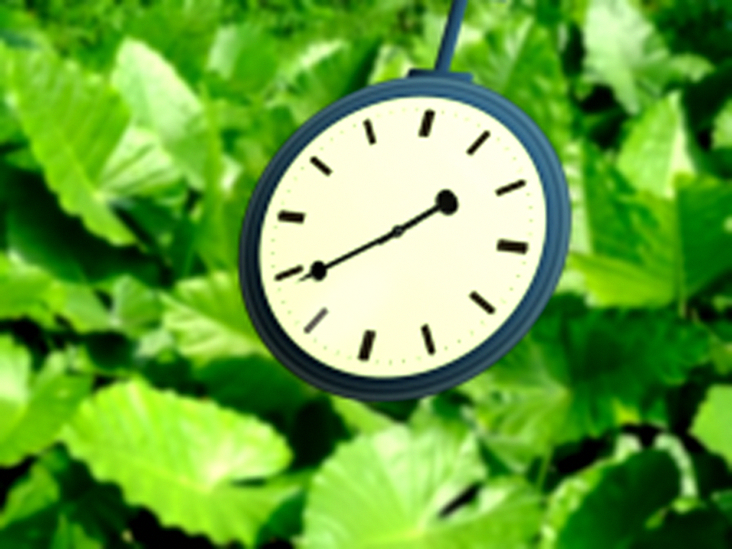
{"hour": 1, "minute": 39}
